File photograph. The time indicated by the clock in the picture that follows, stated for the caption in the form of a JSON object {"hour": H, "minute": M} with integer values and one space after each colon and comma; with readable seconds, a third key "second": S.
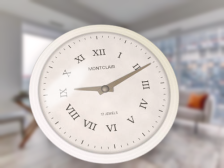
{"hour": 9, "minute": 11}
